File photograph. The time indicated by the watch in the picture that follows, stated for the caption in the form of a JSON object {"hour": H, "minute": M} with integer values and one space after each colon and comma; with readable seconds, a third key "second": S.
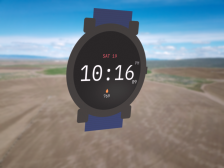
{"hour": 10, "minute": 16}
